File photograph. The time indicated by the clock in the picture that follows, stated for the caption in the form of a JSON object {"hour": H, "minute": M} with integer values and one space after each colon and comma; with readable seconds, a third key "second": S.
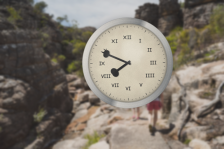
{"hour": 7, "minute": 49}
